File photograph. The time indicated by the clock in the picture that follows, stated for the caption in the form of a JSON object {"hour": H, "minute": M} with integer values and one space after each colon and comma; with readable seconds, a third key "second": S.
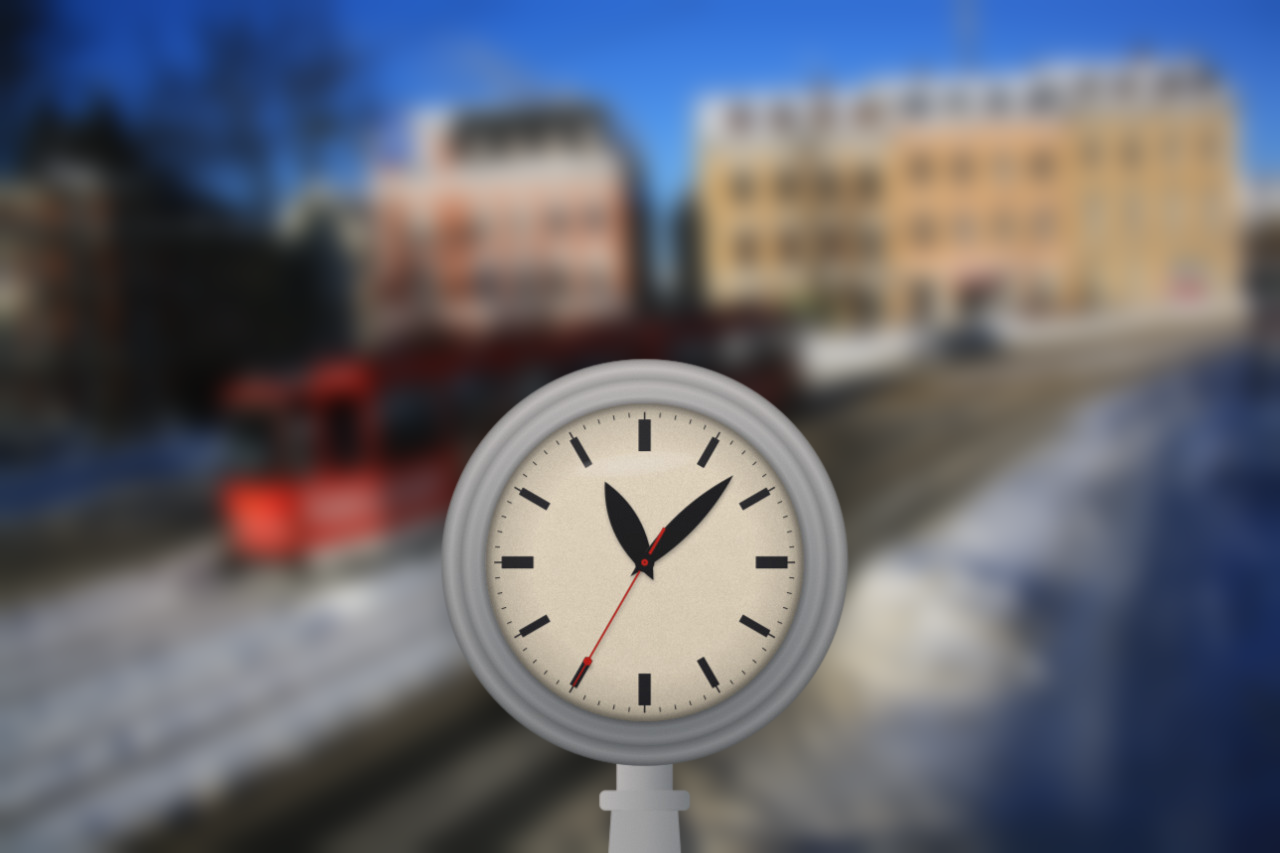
{"hour": 11, "minute": 7, "second": 35}
